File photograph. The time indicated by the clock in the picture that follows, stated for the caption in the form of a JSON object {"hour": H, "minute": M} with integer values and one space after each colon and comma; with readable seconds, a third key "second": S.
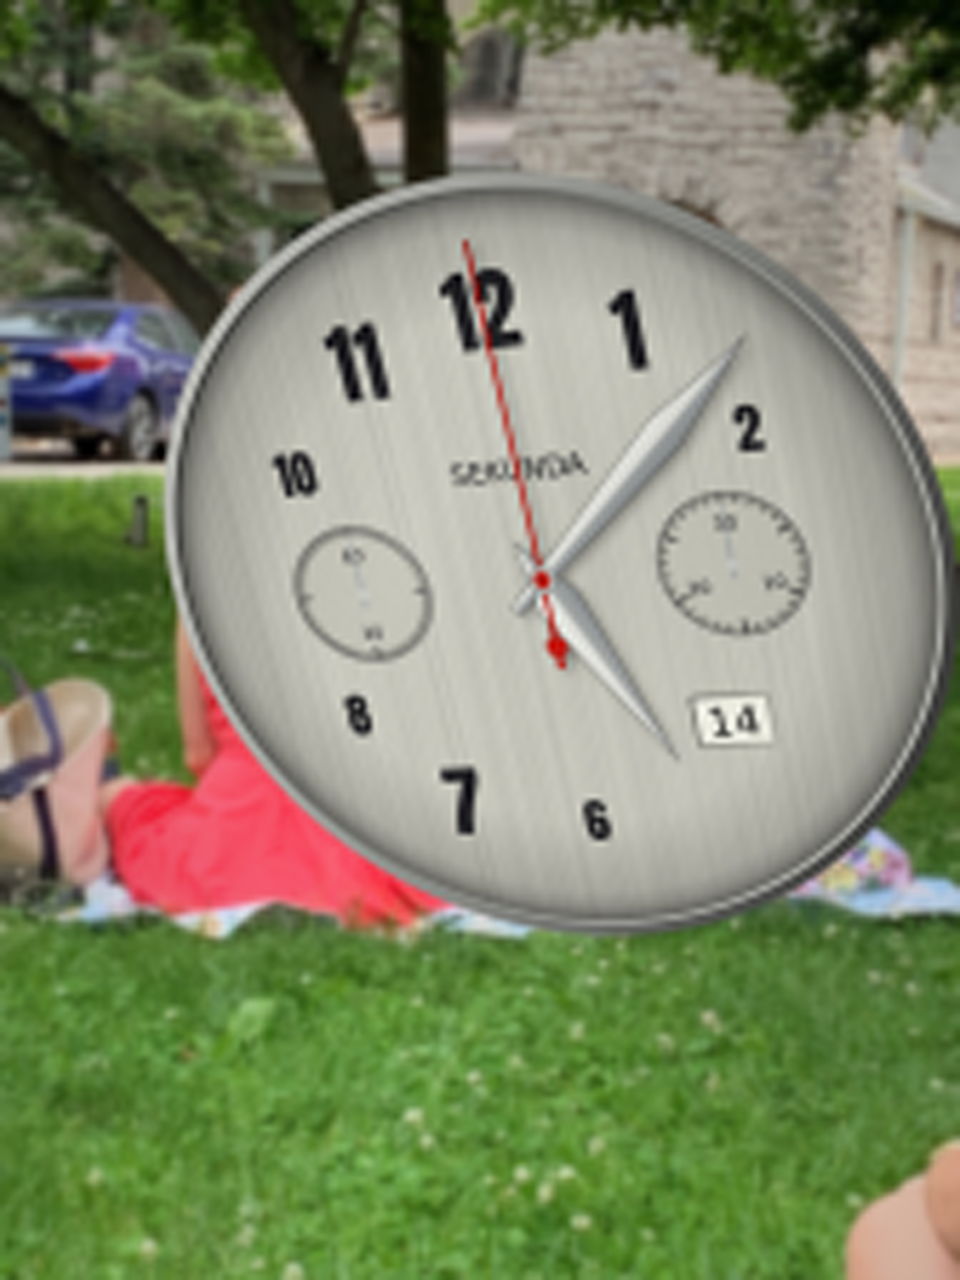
{"hour": 5, "minute": 8}
